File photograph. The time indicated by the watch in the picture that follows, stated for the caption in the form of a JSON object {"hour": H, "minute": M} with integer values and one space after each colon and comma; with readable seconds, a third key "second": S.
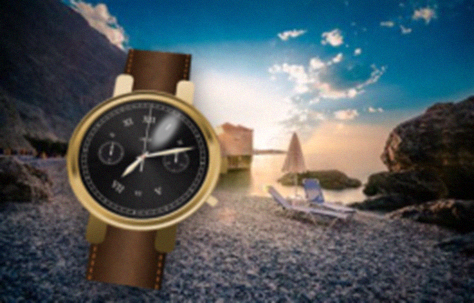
{"hour": 7, "minute": 12}
